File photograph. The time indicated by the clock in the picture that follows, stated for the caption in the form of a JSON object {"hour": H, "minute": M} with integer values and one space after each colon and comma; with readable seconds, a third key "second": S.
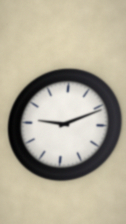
{"hour": 9, "minute": 11}
